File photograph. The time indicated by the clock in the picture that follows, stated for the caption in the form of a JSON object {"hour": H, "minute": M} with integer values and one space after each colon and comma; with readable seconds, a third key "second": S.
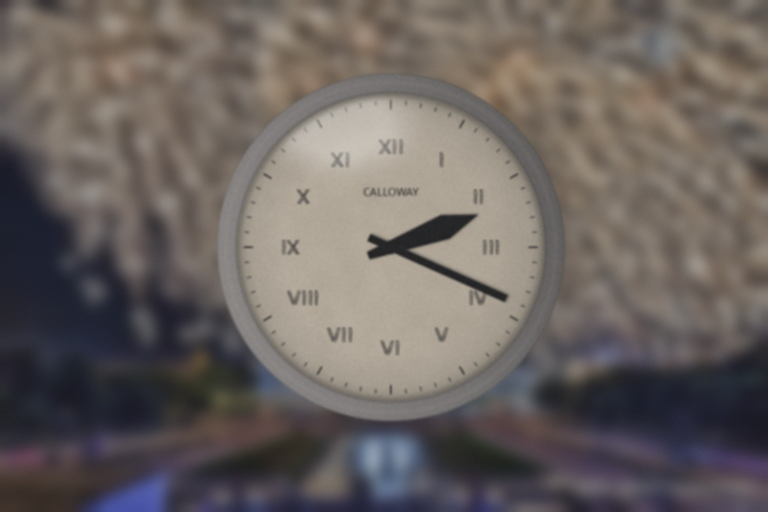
{"hour": 2, "minute": 19}
